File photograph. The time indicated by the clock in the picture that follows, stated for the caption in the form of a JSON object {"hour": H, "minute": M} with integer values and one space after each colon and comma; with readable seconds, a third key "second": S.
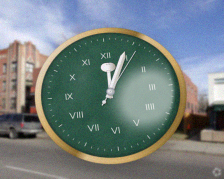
{"hour": 12, "minute": 4, "second": 6}
